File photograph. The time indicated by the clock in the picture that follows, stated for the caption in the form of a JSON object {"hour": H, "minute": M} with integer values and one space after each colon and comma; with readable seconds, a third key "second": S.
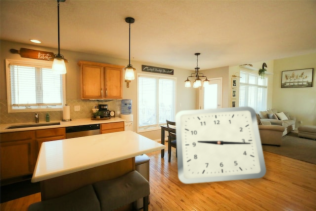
{"hour": 9, "minute": 16}
